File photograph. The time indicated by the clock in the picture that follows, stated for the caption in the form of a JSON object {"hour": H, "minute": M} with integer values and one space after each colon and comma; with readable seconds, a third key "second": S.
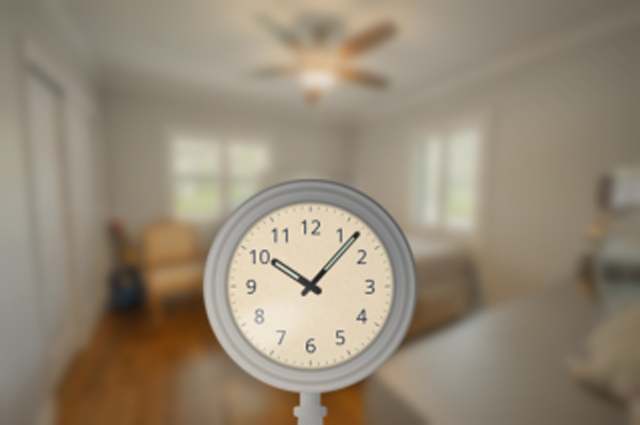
{"hour": 10, "minute": 7}
